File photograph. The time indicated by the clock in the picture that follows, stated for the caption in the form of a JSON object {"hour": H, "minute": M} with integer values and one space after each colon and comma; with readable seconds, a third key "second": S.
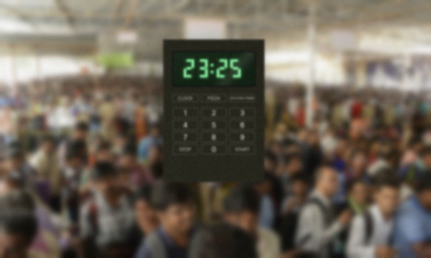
{"hour": 23, "minute": 25}
